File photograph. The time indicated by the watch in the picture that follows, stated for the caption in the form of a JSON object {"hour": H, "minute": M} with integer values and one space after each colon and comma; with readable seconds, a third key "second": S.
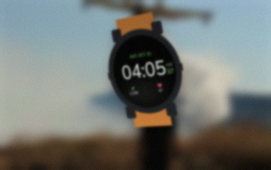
{"hour": 4, "minute": 5}
